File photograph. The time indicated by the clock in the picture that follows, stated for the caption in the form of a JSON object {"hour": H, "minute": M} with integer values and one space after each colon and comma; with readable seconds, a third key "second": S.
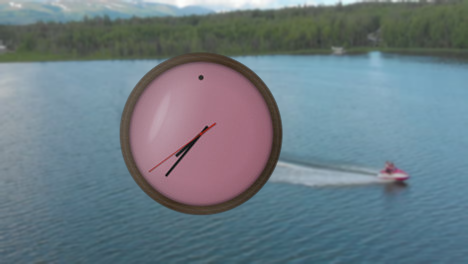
{"hour": 7, "minute": 36, "second": 39}
